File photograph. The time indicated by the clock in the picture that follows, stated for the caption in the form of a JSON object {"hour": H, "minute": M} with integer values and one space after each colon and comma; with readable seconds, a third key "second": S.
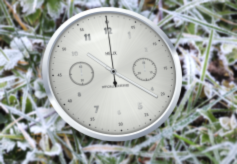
{"hour": 10, "minute": 21}
